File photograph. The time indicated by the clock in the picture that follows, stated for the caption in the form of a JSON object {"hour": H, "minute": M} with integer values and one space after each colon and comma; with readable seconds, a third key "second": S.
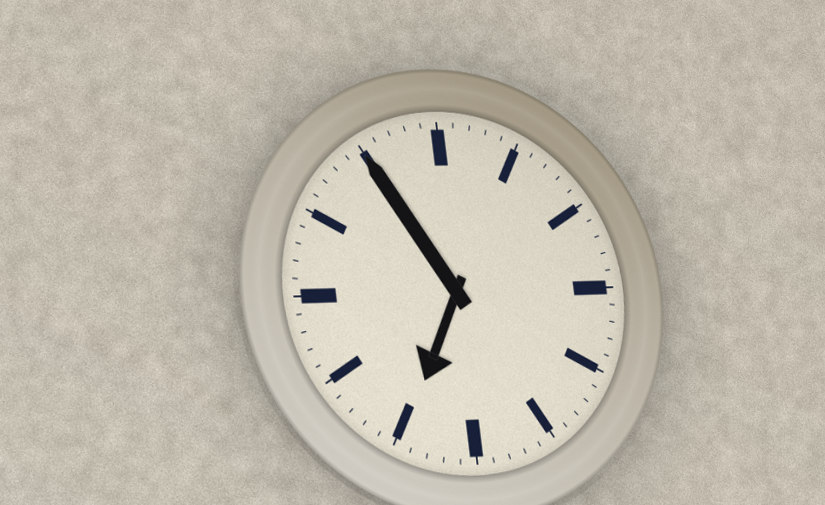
{"hour": 6, "minute": 55}
